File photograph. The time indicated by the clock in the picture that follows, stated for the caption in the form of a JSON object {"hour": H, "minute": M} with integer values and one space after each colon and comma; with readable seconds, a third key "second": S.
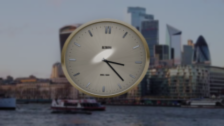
{"hour": 3, "minute": 23}
